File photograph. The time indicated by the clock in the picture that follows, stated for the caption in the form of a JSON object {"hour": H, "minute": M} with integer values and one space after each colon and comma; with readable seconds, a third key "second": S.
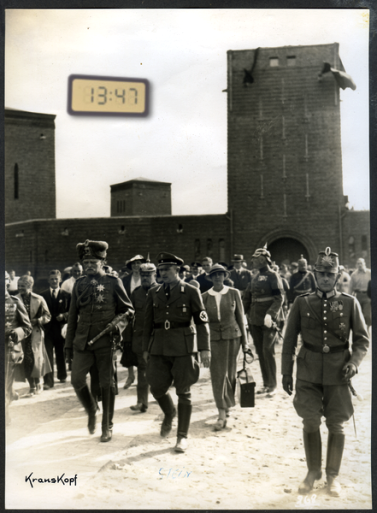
{"hour": 13, "minute": 47}
